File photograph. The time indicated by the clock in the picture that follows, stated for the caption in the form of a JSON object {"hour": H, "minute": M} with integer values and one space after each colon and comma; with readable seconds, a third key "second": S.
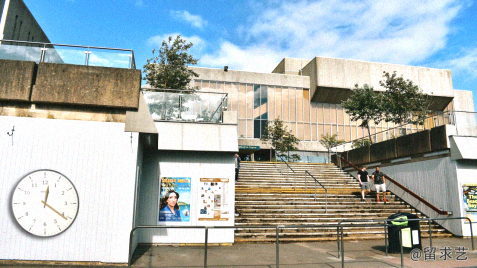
{"hour": 12, "minute": 21}
